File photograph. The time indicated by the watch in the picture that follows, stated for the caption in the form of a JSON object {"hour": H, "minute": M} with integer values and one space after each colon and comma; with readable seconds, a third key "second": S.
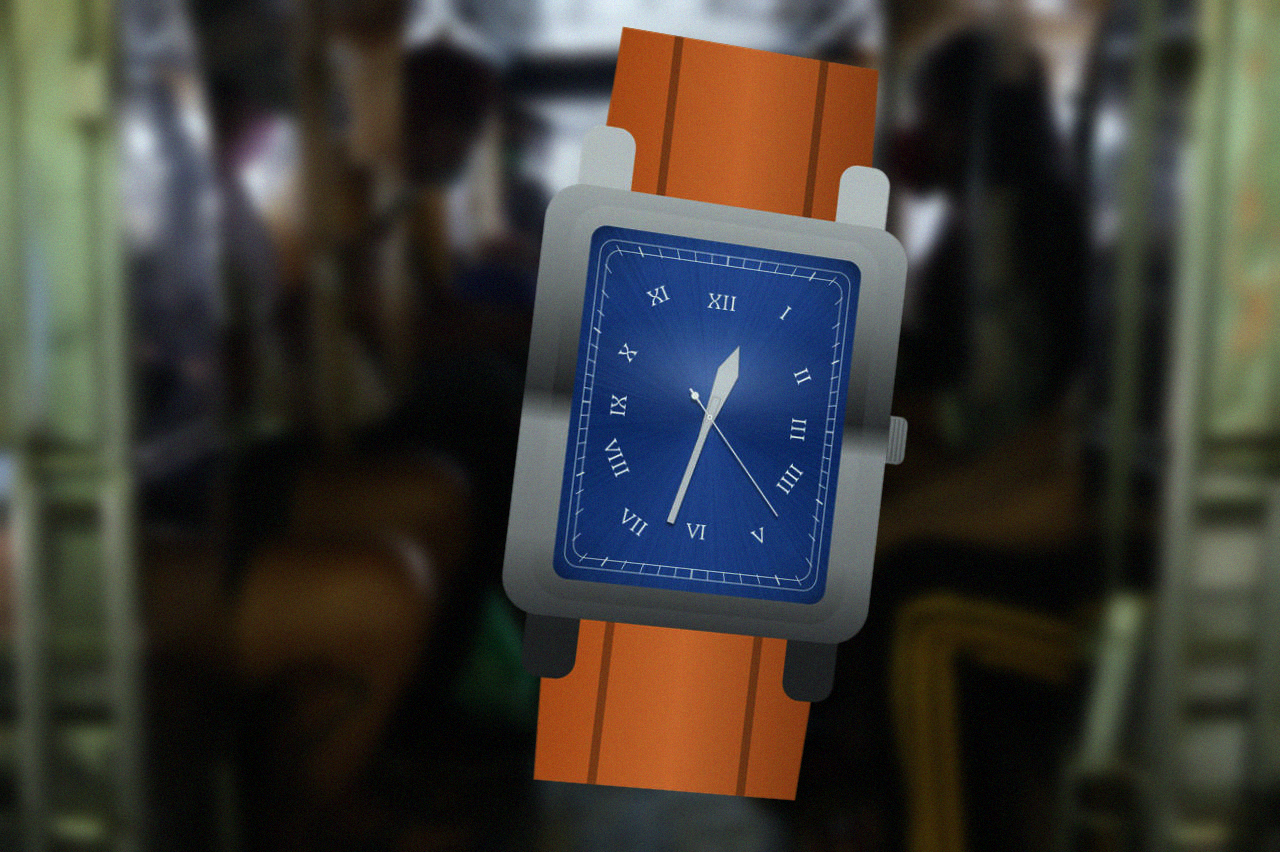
{"hour": 12, "minute": 32, "second": 23}
